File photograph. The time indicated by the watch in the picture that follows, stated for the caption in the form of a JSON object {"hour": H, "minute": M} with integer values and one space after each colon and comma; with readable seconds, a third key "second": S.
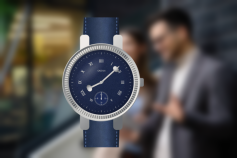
{"hour": 8, "minute": 8}
